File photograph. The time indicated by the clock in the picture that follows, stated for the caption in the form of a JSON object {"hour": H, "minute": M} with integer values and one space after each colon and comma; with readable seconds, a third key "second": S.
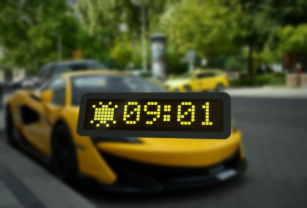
{"hour": 9, "minute": 1}
